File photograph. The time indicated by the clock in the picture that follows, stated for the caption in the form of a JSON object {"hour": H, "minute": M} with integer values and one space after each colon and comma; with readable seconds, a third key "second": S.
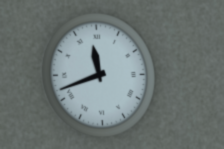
{"hour": 11, "minute": 42}
